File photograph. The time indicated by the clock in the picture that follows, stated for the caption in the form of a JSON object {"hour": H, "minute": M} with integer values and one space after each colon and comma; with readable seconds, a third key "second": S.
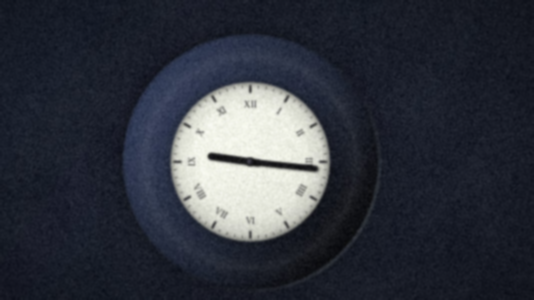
{"hour": 9, "minute": 16}
